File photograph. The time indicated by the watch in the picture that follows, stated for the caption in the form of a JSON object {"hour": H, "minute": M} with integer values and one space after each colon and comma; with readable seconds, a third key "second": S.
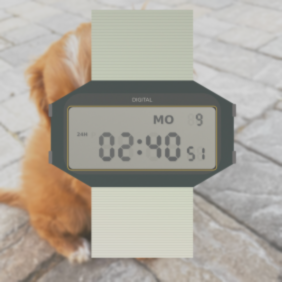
{"hour": 2, "minute": 40, "second": 51}
